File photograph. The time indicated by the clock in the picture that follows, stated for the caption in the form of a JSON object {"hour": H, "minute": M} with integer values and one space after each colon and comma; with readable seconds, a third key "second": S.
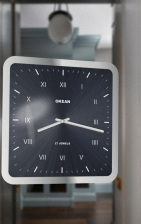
{"hour": 8, "minute": 17}
